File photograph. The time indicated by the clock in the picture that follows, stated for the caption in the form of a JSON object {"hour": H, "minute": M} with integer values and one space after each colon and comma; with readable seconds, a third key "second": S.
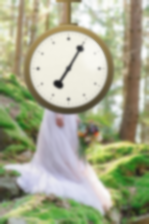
{"hour": 7, "minute": 5}
